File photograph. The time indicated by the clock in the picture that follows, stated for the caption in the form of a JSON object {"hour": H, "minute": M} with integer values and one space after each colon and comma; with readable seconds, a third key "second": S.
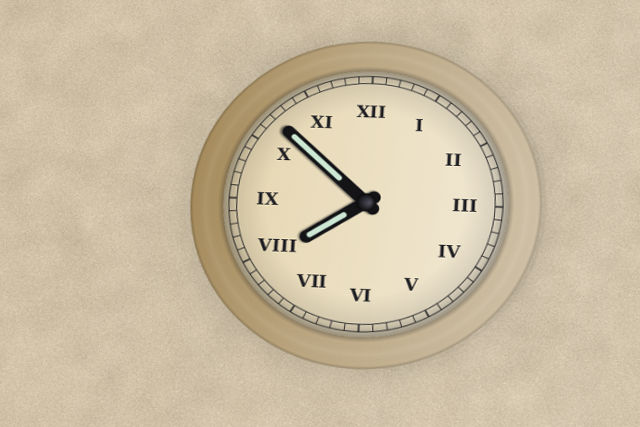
{"hour": 7, "minute": 52}
